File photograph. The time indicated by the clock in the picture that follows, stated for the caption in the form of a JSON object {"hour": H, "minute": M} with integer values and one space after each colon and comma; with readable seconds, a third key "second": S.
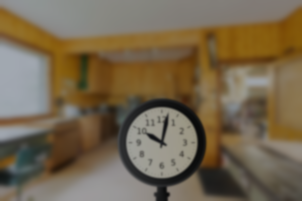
{"hour": 10, "minute": 2}
